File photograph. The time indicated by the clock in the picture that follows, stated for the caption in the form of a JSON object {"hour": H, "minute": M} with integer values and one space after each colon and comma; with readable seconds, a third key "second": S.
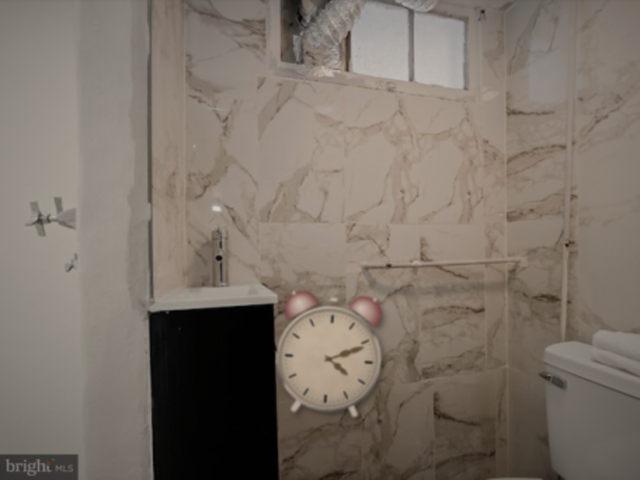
{"hour": 4, "minute": 11}
